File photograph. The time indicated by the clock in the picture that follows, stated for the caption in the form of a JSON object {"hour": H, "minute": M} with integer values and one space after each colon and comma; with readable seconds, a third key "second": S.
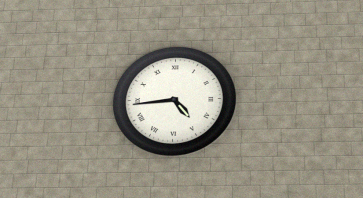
{"hour": 4, "minute": 44}
